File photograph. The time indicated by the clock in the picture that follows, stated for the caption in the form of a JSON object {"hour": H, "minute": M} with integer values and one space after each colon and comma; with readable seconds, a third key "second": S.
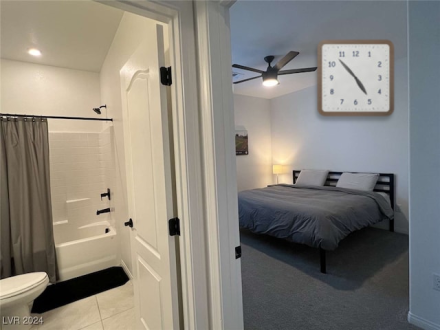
{"hour": 4, "minute": 53}
